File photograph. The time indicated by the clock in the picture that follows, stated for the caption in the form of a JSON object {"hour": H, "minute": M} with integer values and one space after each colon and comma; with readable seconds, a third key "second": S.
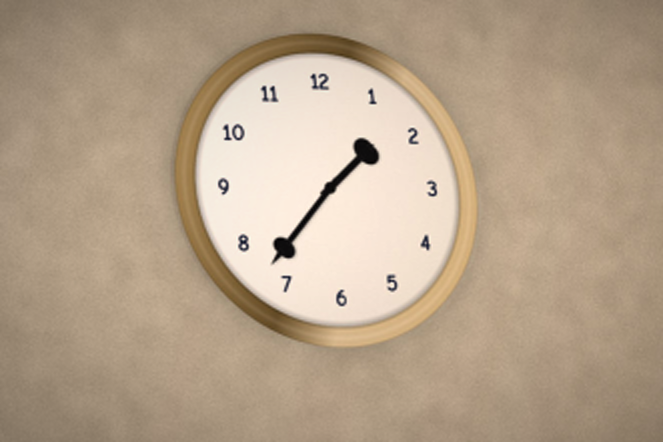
{"hour": 1, "minute": 37}
